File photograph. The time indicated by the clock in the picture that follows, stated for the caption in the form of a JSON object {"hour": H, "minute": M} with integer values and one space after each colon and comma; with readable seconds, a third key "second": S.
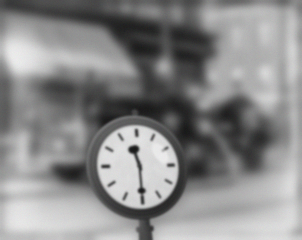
{"hour": 11, "minute": 30}
